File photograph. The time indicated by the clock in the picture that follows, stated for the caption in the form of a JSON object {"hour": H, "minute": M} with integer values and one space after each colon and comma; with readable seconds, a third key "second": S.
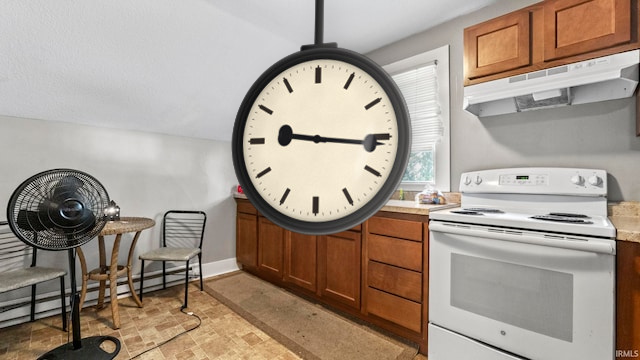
{"hour": 9, "minute": 16}
